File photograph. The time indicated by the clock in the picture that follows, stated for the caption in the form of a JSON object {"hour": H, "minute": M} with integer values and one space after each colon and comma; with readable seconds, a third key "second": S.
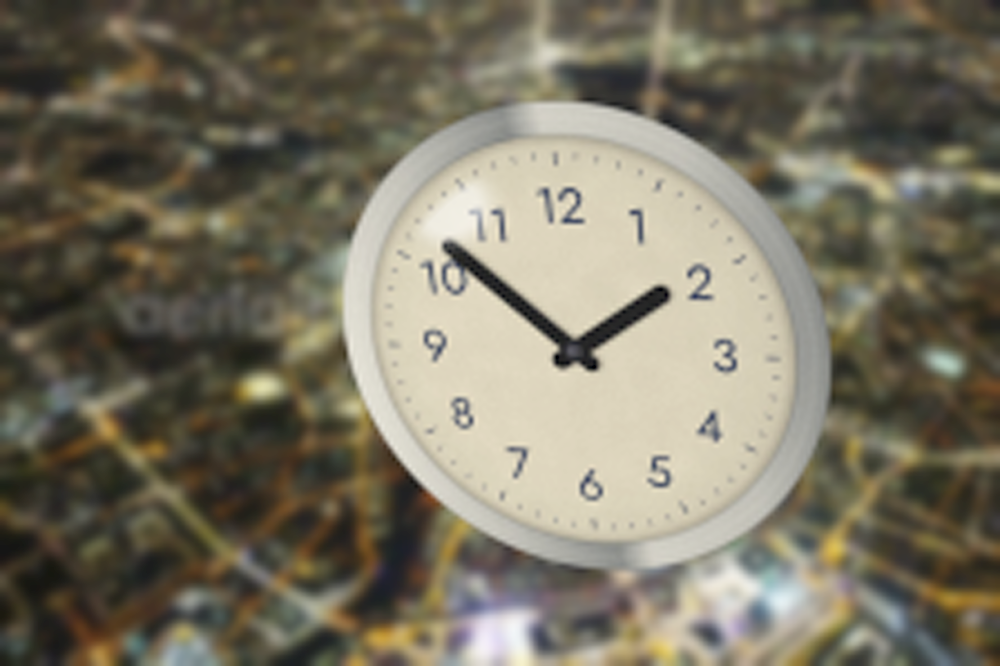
{"hour": 1, "minute": 52}
